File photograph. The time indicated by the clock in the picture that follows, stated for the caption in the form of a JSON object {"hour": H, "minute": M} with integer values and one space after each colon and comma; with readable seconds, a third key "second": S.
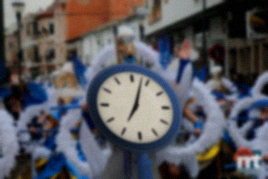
{"hour": 7, "minute": 3}
